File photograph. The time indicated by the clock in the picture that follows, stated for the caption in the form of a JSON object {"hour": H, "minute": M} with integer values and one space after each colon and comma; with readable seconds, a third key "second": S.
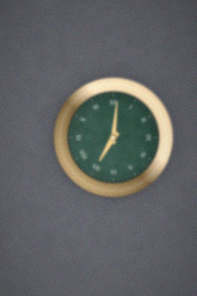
{"hour": 7, "minute": 1}
